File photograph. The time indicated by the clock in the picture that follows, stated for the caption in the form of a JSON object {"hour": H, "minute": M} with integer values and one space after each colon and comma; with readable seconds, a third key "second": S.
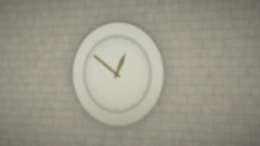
{"hour": 12, "minute": 51}
